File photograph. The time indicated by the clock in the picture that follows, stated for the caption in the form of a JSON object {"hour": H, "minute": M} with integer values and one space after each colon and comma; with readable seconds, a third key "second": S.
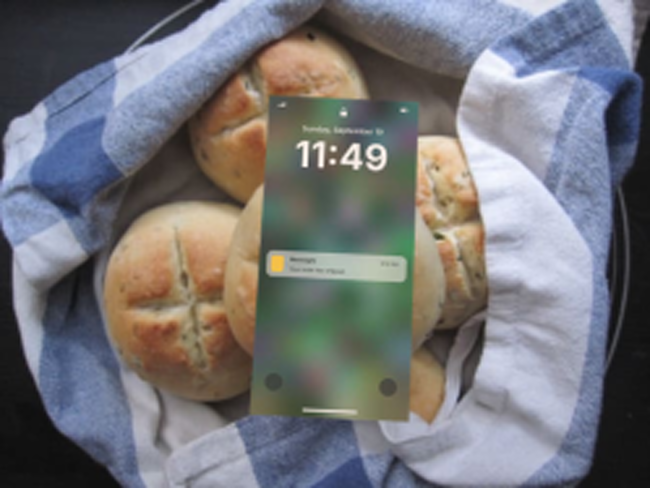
{"hour": 11, "minute": 49}
